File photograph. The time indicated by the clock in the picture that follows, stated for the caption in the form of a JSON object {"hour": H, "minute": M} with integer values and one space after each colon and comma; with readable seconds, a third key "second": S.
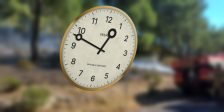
{"hour": 12, "minute": 48}
